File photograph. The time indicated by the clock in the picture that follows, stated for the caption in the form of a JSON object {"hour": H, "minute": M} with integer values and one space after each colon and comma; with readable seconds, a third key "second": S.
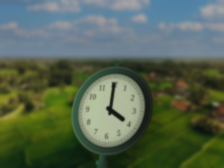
{"hour": 4, "minute": 0}
